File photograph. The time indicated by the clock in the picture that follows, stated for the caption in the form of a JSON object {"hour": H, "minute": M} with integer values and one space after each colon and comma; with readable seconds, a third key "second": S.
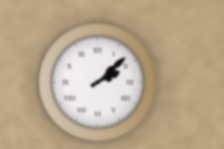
{"hour": 2, "minute": 8}
